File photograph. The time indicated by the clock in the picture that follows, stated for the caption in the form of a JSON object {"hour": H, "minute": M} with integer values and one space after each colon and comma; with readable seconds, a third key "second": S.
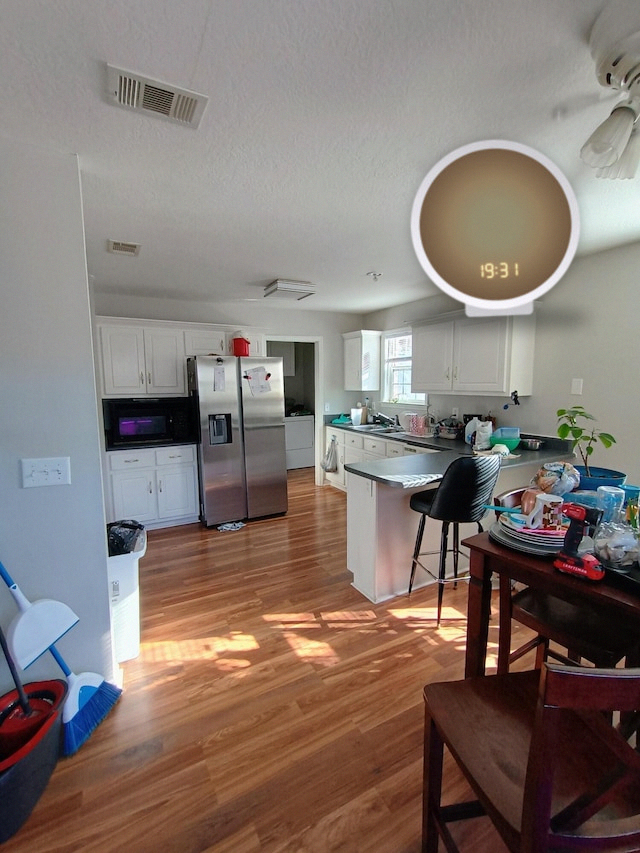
{"hour": 19, "minute": 31}
